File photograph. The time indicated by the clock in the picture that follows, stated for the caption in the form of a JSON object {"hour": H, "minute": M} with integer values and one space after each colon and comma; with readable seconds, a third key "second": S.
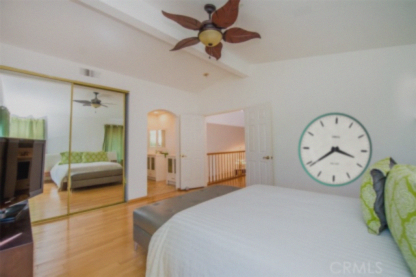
{"hour": 3, "minute": 39}
